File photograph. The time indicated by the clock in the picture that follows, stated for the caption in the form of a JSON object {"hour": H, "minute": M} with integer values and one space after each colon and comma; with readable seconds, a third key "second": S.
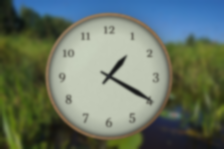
{"hour": 1, "minute": 20}
